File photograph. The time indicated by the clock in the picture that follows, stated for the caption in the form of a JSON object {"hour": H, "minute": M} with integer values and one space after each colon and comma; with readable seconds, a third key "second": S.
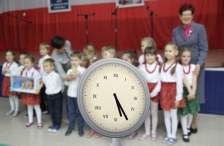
{"hour": 5, "minute": 25}
